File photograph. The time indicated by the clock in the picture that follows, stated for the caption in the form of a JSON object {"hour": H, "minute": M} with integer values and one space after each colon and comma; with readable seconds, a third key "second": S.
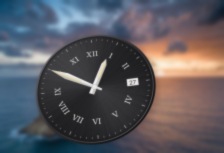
{"hour": 12, "minute": 50}
